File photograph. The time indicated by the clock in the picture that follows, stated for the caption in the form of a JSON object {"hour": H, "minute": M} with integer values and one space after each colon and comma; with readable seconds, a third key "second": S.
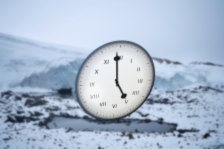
{"hour": 4, "minute": 59}
